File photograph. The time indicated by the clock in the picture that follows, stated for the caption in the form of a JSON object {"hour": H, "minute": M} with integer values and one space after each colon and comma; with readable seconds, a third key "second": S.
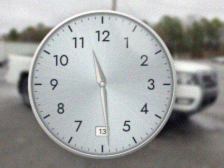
{"hour": 11, "minute": 29}
